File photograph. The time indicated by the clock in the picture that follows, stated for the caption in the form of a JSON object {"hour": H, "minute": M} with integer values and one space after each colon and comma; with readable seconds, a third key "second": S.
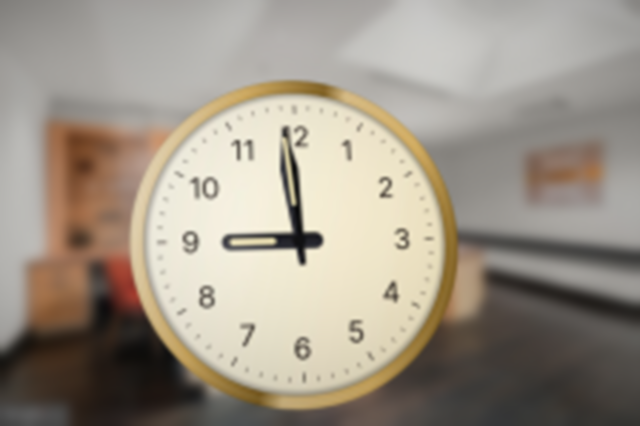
{"hour": 8, "minute": 59}
